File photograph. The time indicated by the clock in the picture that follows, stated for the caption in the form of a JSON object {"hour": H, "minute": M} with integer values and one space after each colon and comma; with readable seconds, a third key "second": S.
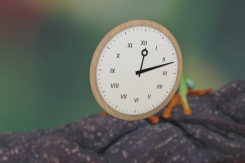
{"hour": 12, "minute": 12}
